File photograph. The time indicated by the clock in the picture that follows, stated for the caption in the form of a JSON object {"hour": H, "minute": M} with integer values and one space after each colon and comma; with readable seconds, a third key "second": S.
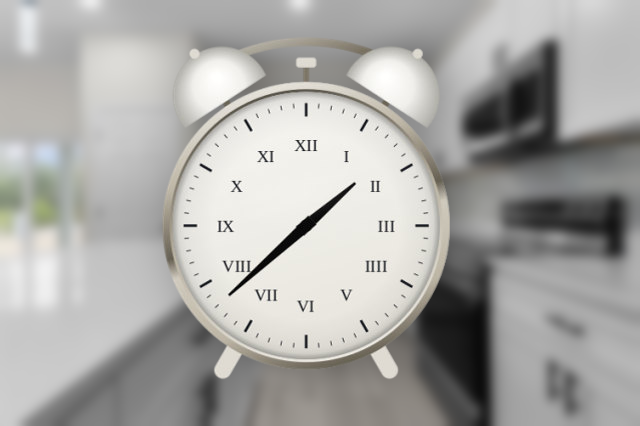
{"hour": 1, "minute": 38}
